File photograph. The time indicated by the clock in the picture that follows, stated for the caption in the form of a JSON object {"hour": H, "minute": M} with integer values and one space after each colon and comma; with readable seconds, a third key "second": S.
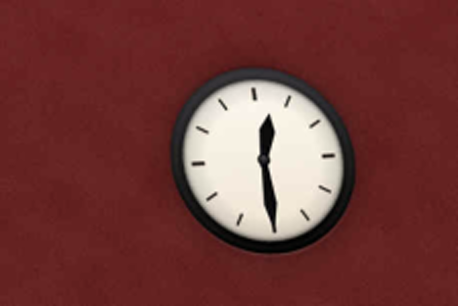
{"hour": 12, "minute": 30}
